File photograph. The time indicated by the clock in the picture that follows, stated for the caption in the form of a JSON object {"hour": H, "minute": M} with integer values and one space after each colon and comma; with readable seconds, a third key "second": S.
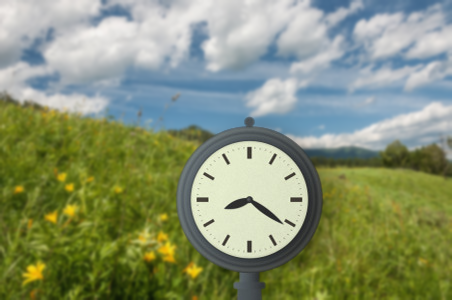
{"hour": 8, "minute": 21}
